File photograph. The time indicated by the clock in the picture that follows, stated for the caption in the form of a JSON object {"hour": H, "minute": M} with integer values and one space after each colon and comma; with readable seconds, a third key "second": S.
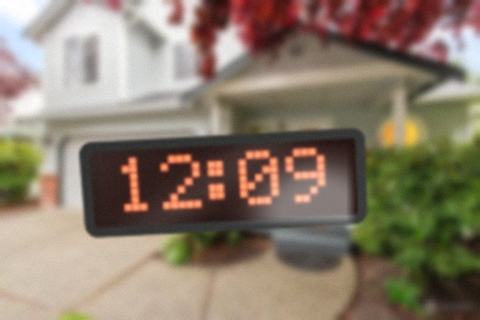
{"hour": 12, "minute": 9}
